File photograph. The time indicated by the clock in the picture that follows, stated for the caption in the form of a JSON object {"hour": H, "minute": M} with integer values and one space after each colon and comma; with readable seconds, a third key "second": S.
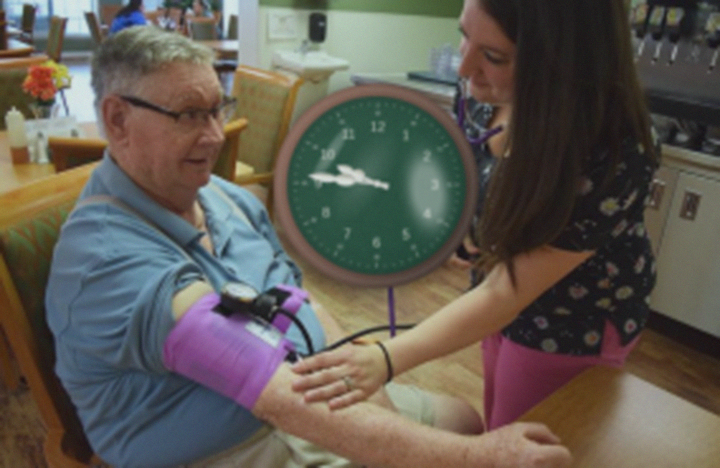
{"hour": 9, "minute": 46}
